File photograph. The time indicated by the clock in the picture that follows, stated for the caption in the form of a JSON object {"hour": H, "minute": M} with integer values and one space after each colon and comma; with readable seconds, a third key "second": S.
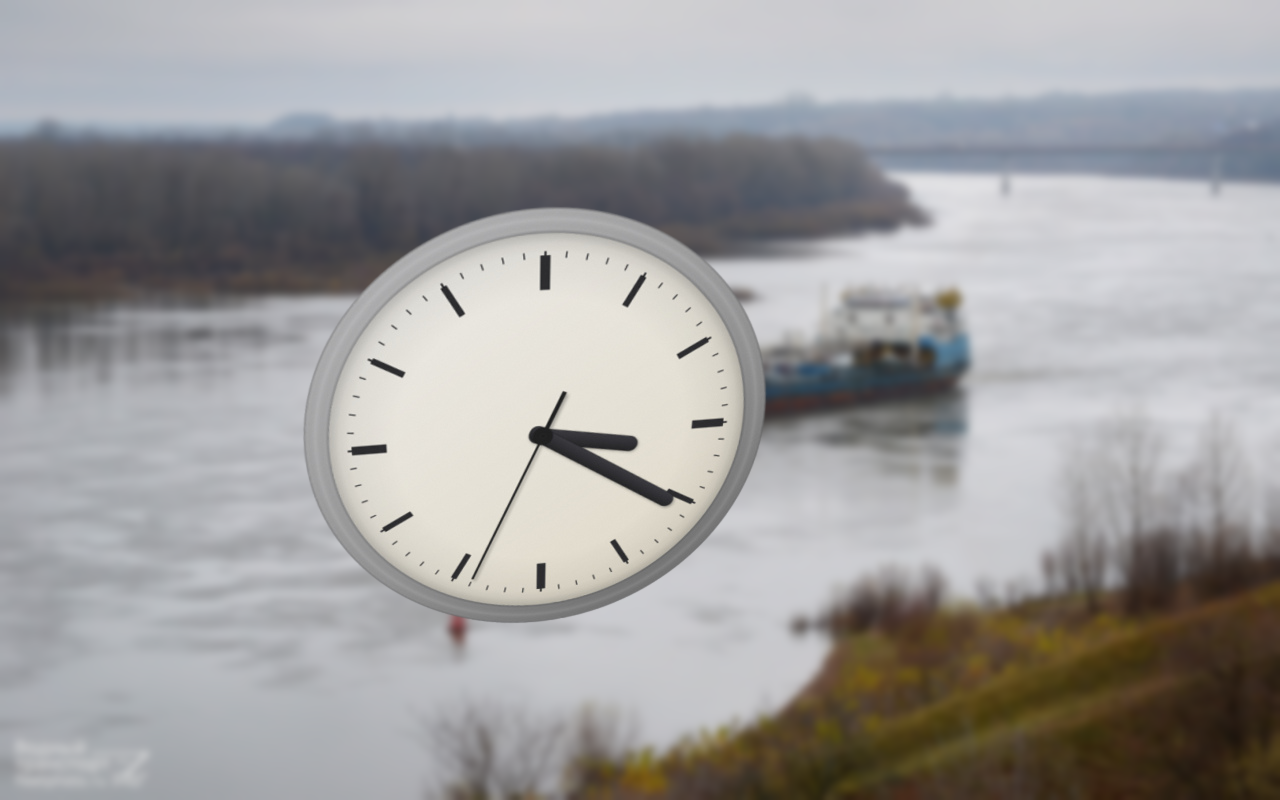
{"hour": 3, "minute": 20, "second": 34}
